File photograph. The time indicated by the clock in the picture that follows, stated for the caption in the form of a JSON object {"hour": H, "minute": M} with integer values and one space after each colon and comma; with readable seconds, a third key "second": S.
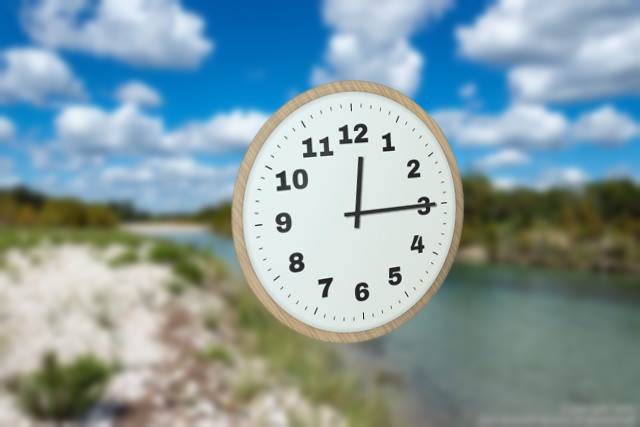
{"hour": 12, "minute": 15}
